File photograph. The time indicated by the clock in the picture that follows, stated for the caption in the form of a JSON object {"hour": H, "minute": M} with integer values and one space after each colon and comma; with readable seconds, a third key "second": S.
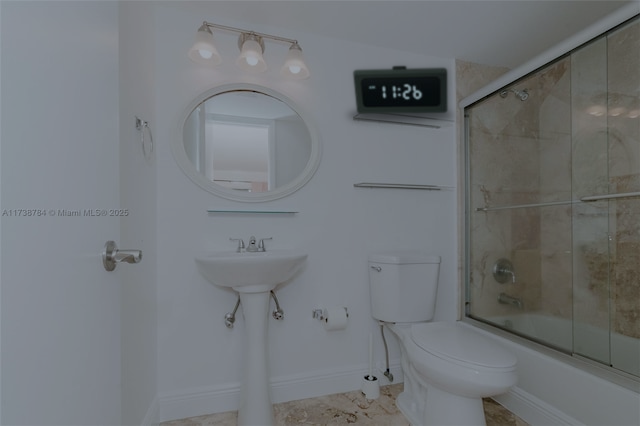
{"hour": 11, "minute": 26}
